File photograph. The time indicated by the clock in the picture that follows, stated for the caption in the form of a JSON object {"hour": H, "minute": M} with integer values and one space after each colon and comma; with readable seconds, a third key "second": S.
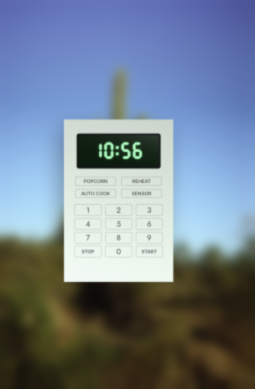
{"hour": 10, "minute": 56}
